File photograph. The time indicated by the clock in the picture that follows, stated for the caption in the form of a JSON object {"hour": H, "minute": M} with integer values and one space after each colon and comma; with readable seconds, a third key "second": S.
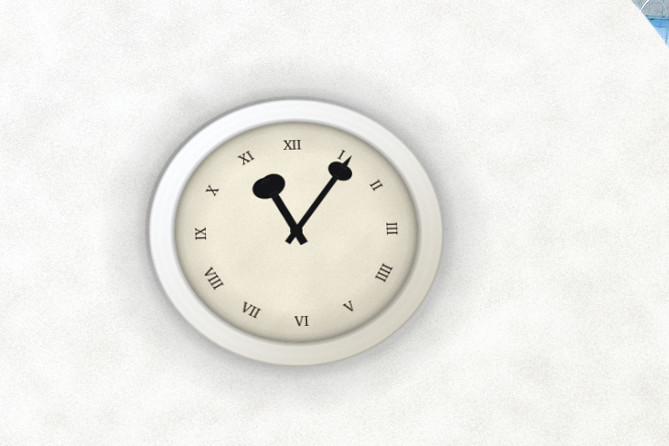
{"hour": 11, "minute": 6}
